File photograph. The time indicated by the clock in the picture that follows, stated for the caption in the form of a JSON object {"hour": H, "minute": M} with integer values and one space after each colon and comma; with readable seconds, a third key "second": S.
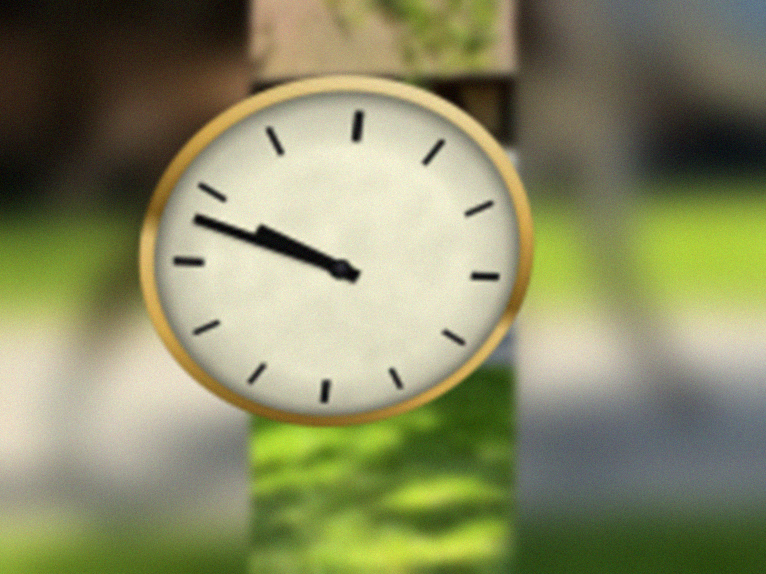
{"hour": 9, "minute": 48}
